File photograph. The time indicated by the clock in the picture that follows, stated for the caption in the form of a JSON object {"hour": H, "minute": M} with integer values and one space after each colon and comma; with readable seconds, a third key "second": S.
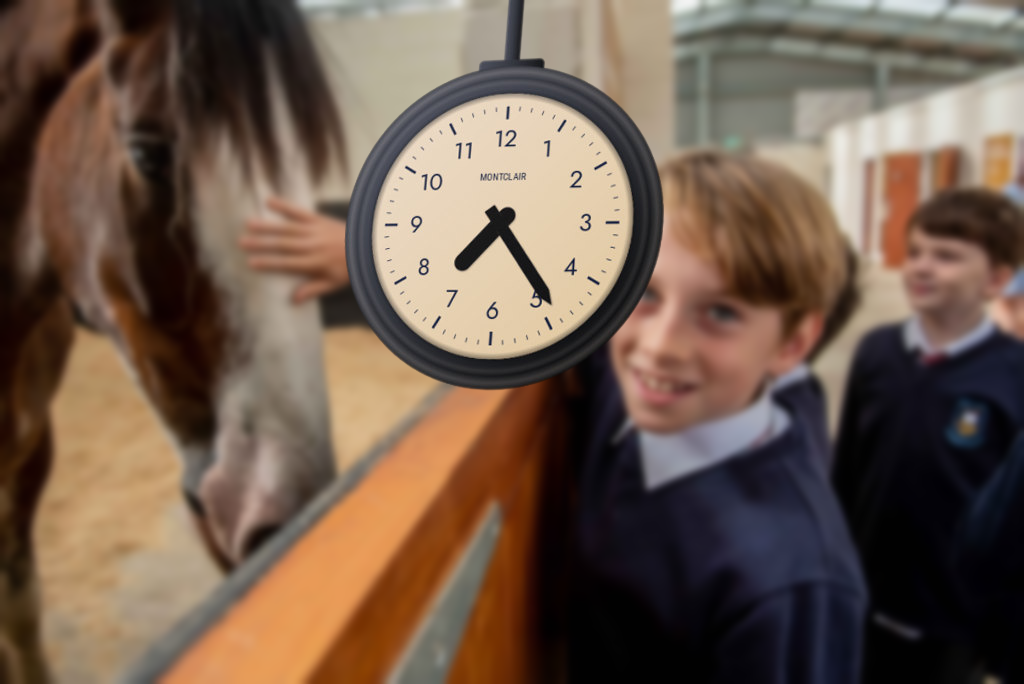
{"hour": 7, "minute": 24}
